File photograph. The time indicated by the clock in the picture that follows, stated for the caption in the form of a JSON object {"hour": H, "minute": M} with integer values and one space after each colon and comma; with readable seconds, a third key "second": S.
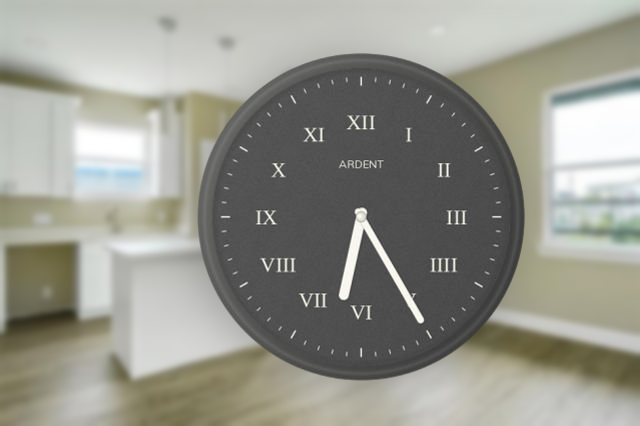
{"hour": 6, "minute": 25}
